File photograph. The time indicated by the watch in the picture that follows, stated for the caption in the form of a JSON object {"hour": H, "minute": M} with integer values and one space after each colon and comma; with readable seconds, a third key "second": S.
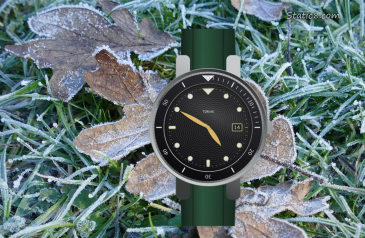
{"hour": 4, "minute": 50}
